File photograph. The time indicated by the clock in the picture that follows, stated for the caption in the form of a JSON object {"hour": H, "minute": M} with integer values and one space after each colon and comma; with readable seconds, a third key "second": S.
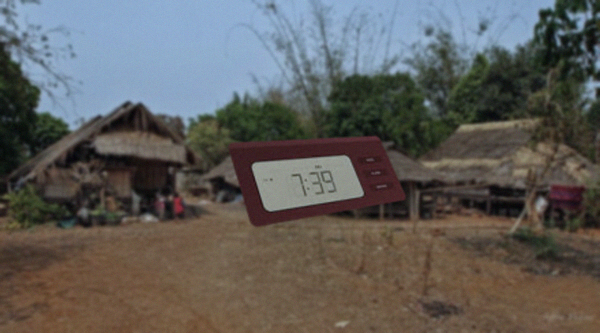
{"hour": 7, "minute": 39}
